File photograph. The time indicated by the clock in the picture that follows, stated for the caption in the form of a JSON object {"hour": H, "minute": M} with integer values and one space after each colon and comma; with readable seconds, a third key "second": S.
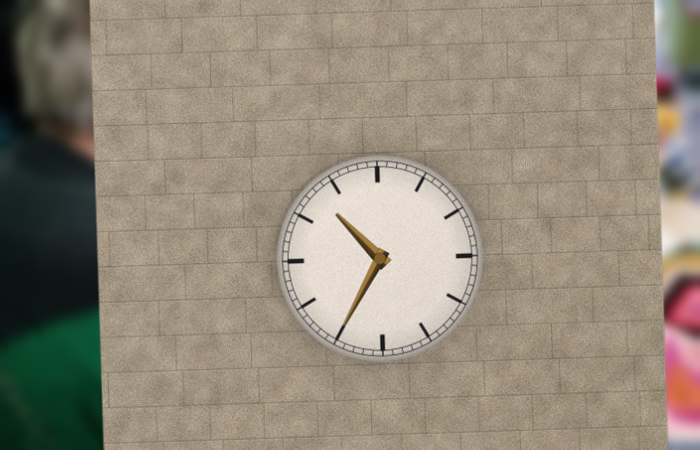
{"hour": 10, "minute": 35}
